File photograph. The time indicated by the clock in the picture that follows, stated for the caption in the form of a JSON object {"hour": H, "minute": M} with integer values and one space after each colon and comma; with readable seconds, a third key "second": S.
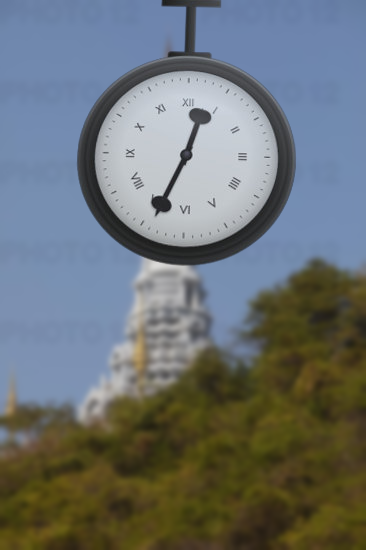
{"hour": 12, "minute": 34}
